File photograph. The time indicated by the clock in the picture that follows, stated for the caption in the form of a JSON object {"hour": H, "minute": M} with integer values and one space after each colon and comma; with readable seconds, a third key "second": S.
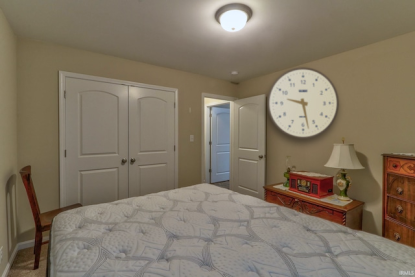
{"hour": 9, "minute": 28}
